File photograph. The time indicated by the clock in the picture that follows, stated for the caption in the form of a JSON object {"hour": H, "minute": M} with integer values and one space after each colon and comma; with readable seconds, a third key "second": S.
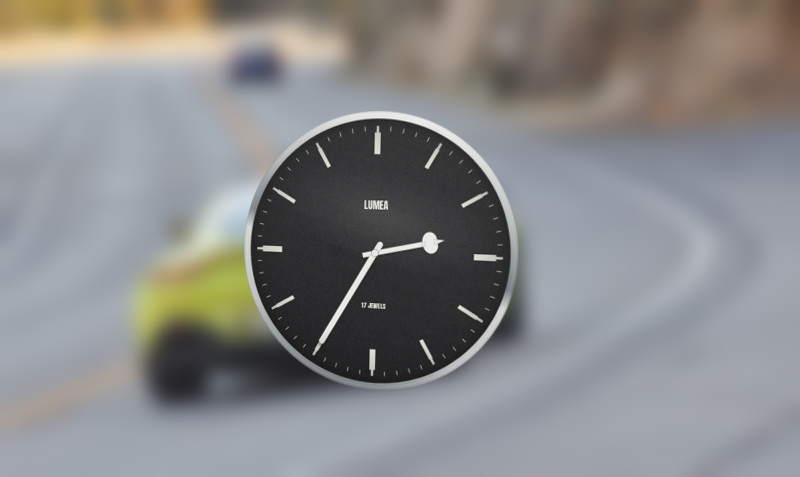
{"hour": 2, "minute": 35}
